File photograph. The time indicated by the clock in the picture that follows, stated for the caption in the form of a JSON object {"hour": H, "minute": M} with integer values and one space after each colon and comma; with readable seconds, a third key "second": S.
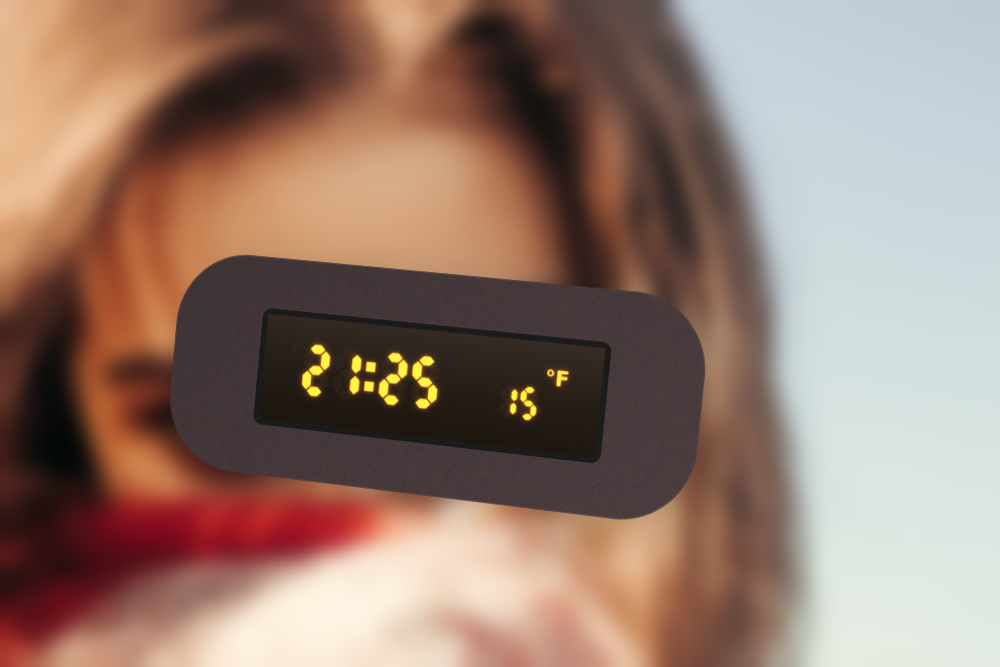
{"hour": 21, "minute": 25}
